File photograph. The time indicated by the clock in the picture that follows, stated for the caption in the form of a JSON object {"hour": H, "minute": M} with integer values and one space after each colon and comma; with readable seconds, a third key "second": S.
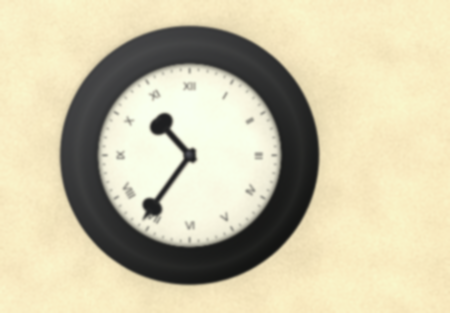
{"hour": 10, "minute": 36}
